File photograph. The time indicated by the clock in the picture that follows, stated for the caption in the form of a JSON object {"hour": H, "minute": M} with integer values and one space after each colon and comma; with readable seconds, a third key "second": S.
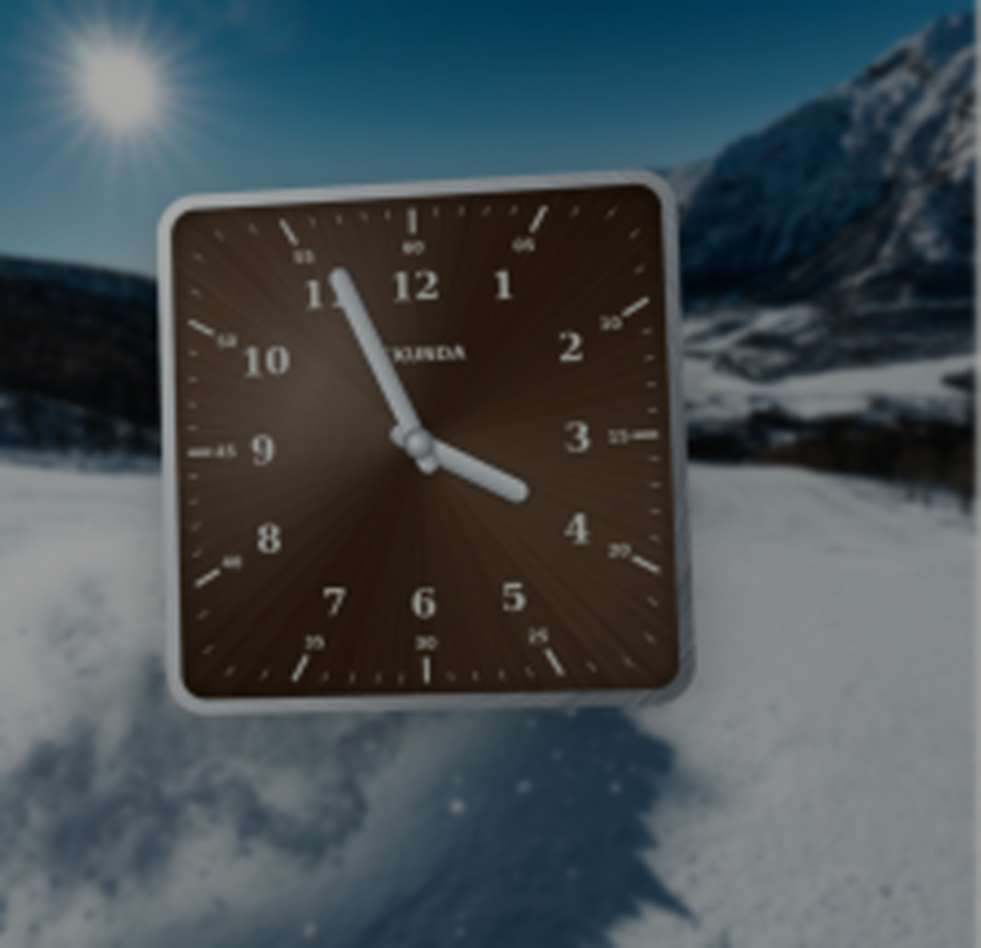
{"hour": 3, "minute": 56}
